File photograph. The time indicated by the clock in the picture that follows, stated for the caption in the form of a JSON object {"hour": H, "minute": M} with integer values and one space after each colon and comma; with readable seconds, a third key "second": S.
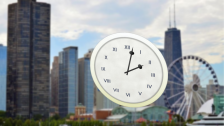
{"hour": 2, "minute": 2}
